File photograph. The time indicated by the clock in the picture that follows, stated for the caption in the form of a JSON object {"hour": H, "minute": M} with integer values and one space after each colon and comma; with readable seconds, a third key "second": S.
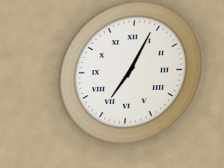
{"hour": 7, "minute": 4}
